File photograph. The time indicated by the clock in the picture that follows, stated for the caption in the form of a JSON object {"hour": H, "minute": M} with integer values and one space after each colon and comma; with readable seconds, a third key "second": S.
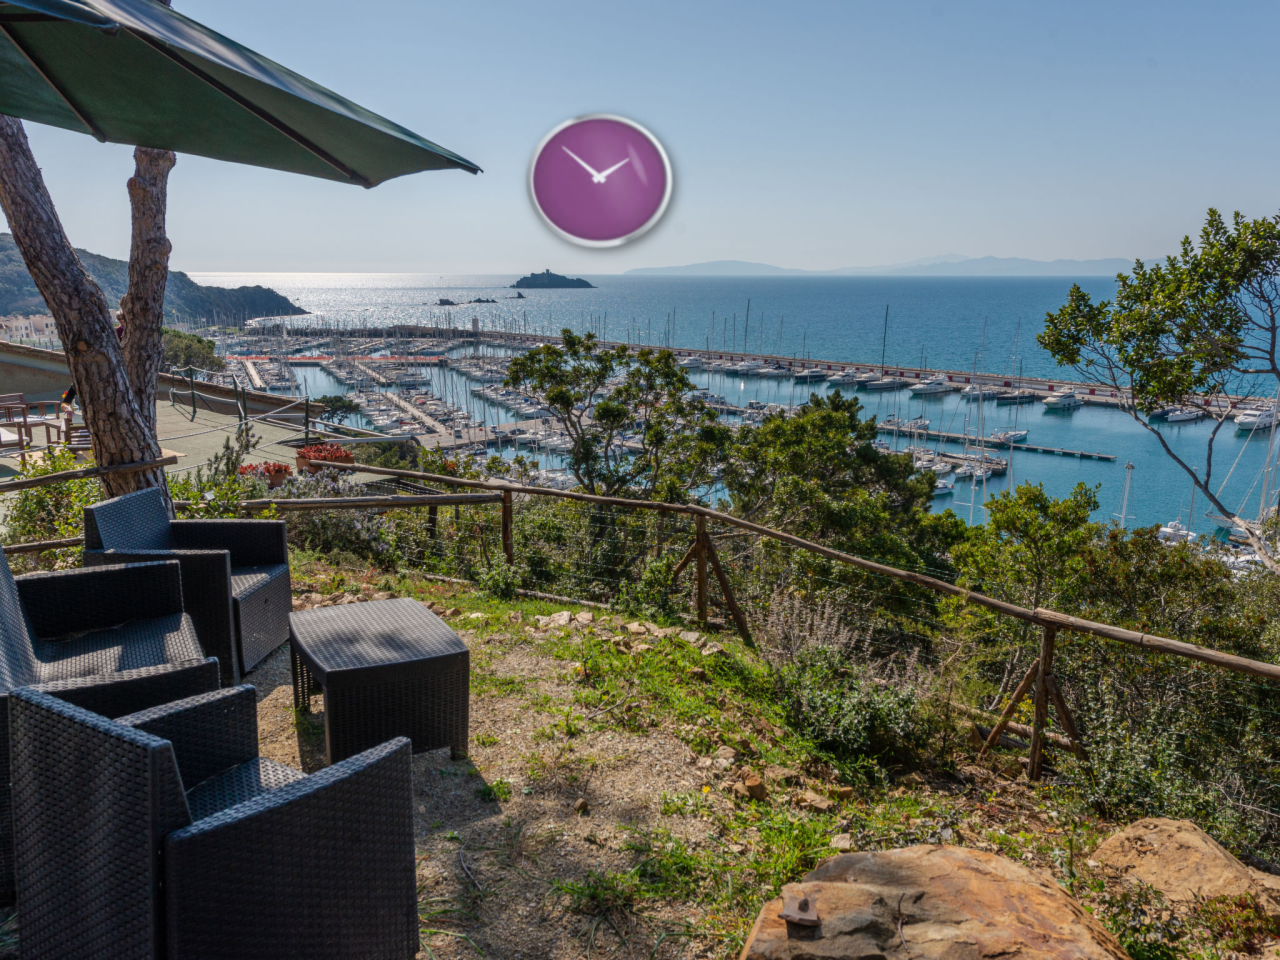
{"hour": 1, "minute": 52}
